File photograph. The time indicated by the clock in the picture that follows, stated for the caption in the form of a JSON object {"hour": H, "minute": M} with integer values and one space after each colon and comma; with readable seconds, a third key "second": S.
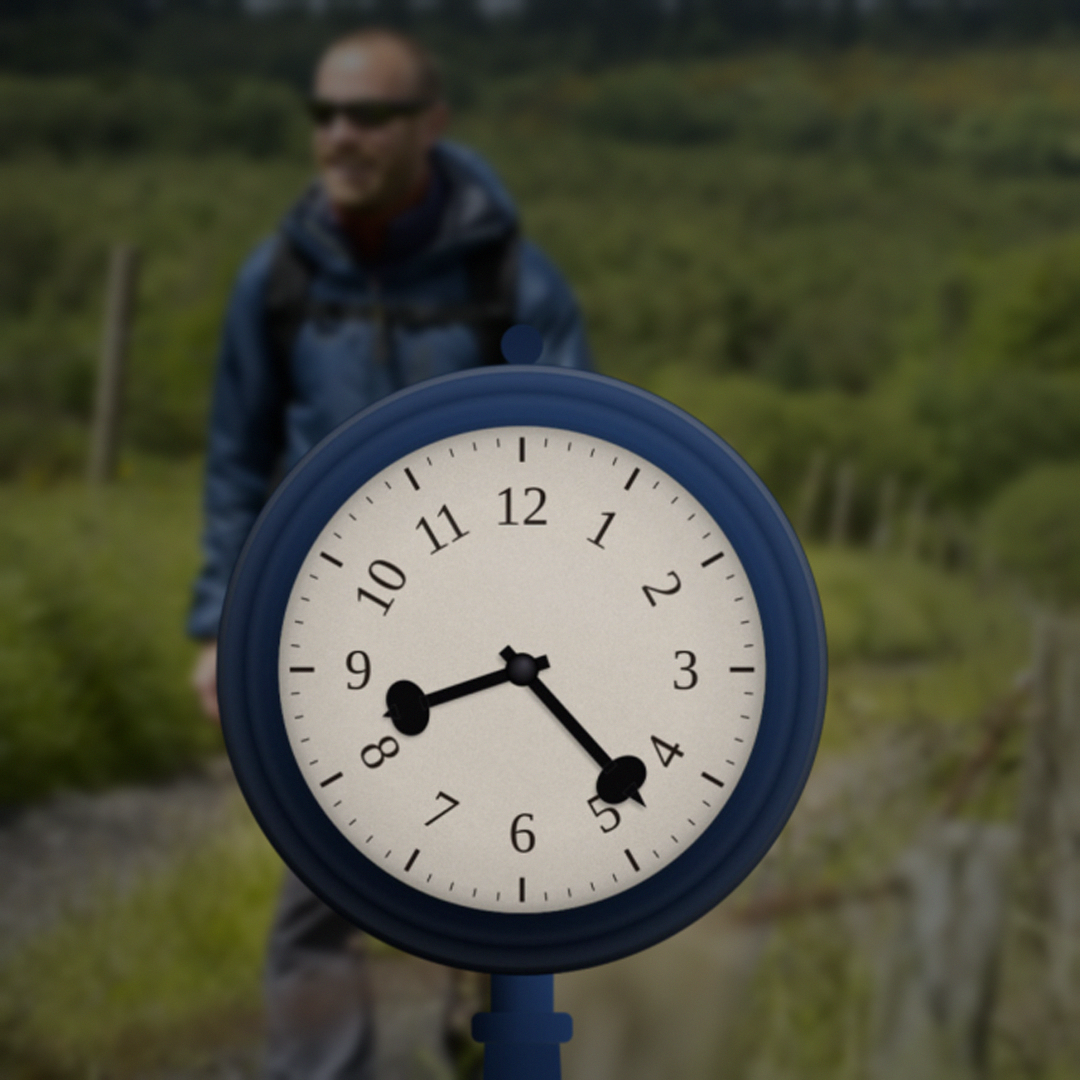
{"hour": 8, "minute": 23}
